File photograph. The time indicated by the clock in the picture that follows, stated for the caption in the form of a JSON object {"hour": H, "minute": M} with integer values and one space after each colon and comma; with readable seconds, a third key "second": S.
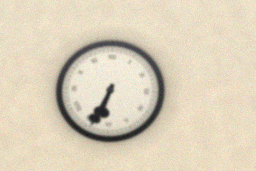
{"hour": 6, "minute": 34}
